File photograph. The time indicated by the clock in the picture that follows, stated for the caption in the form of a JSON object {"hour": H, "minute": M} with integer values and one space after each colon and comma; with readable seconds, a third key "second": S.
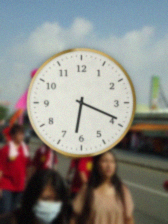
{"hour": 6, "minute": 19}
